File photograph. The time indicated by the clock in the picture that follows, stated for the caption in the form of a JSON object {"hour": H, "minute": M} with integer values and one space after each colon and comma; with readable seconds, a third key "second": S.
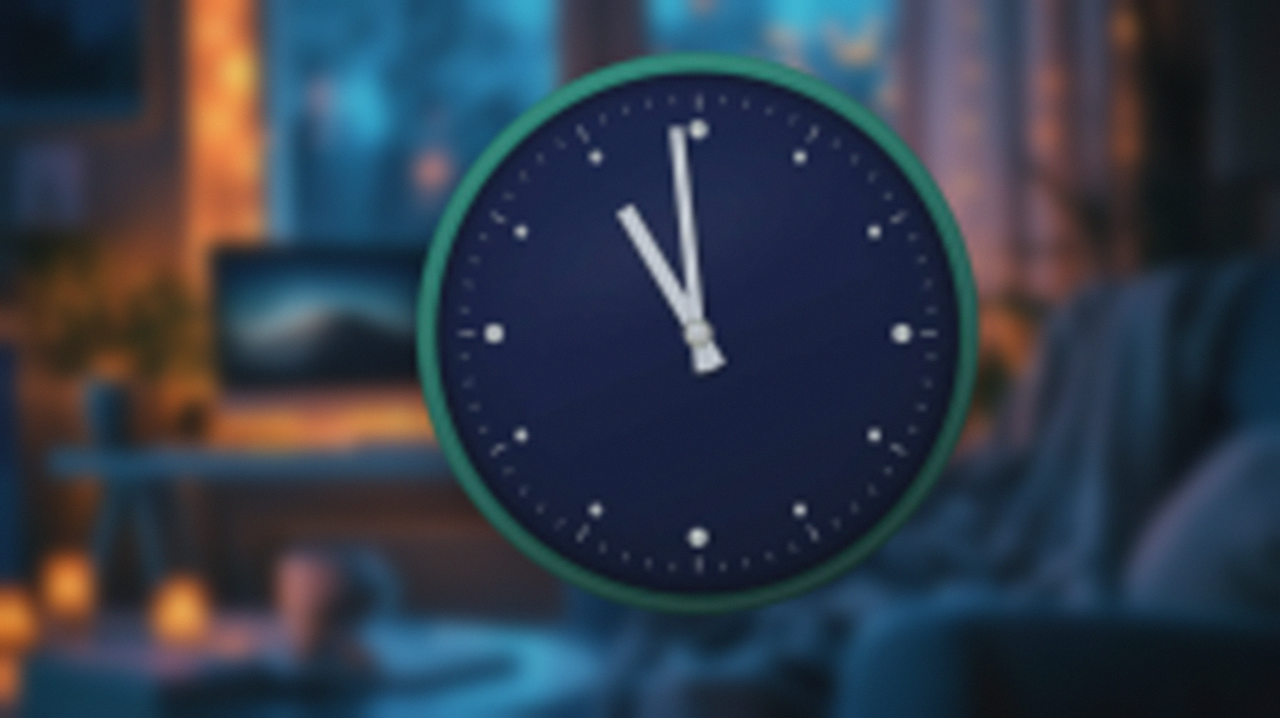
{"hour": 10, "minute": 59}
